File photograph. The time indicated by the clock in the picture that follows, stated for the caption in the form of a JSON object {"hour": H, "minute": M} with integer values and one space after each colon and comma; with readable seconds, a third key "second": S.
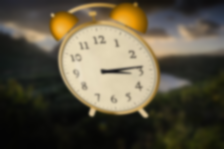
{"hour": 3, "minute": 14}
